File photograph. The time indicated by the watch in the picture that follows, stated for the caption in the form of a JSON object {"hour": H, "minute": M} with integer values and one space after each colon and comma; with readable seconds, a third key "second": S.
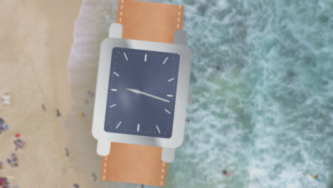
{"hour": 9, "minute": 17}
